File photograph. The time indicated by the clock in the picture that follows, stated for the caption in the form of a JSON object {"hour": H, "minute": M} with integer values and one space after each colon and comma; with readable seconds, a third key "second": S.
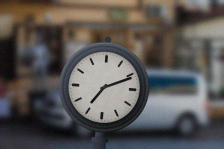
{"hour": 7, "minute": 11}
